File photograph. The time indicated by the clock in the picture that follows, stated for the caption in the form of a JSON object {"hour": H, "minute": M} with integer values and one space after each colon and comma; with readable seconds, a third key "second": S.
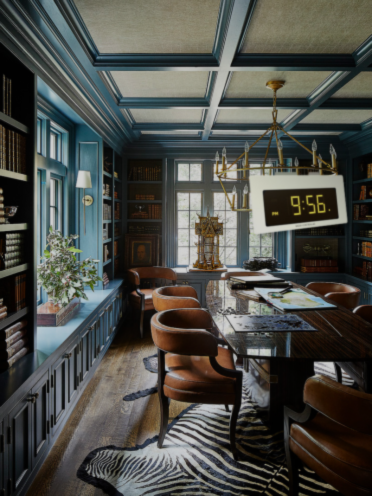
{"hour": 9, "minute": 56}
